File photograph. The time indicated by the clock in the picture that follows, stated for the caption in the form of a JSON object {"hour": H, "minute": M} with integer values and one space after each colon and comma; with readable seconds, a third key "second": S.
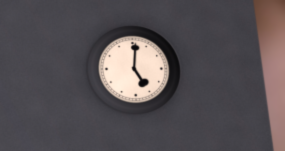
{"hour": 5, "minute": 1}
